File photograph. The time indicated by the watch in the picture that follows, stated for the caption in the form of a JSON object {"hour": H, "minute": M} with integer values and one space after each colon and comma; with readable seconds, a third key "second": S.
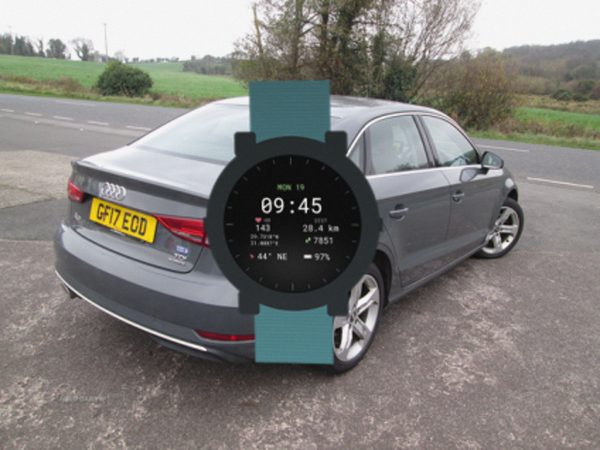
{"hour": 9, "minute": 45}
